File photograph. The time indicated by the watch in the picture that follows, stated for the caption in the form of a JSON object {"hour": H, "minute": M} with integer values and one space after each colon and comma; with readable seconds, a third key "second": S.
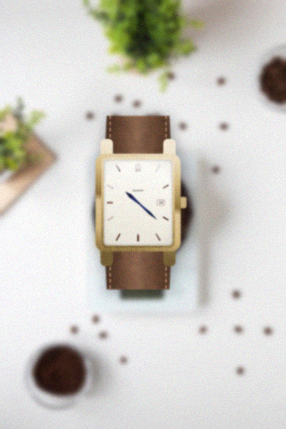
{"hour": 10, "minute": 22}
